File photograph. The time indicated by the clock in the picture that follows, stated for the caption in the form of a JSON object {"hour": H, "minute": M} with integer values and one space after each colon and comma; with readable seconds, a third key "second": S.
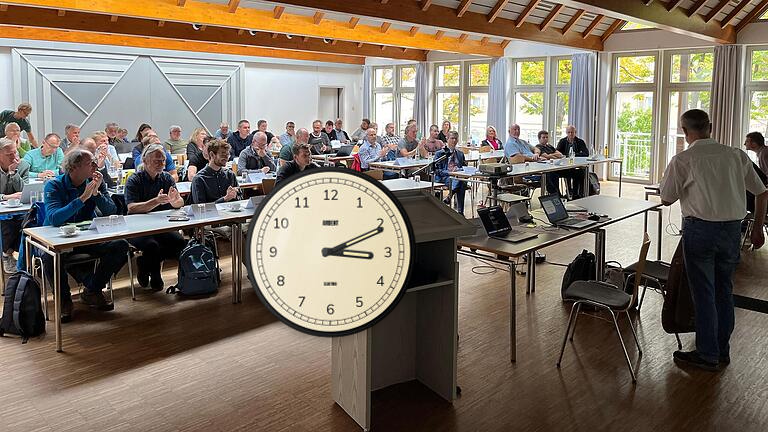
{"hour": 3, "minute": 11}
